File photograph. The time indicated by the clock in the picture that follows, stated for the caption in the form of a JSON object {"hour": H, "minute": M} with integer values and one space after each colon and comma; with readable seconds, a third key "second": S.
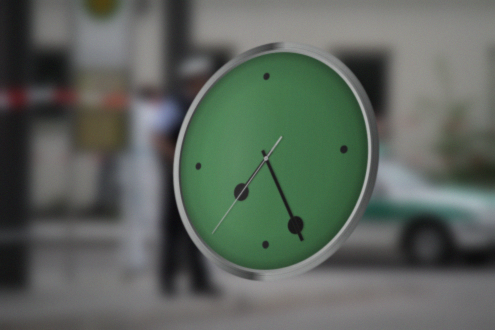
{"hour": 7, "minute": 25, "second": 37}
